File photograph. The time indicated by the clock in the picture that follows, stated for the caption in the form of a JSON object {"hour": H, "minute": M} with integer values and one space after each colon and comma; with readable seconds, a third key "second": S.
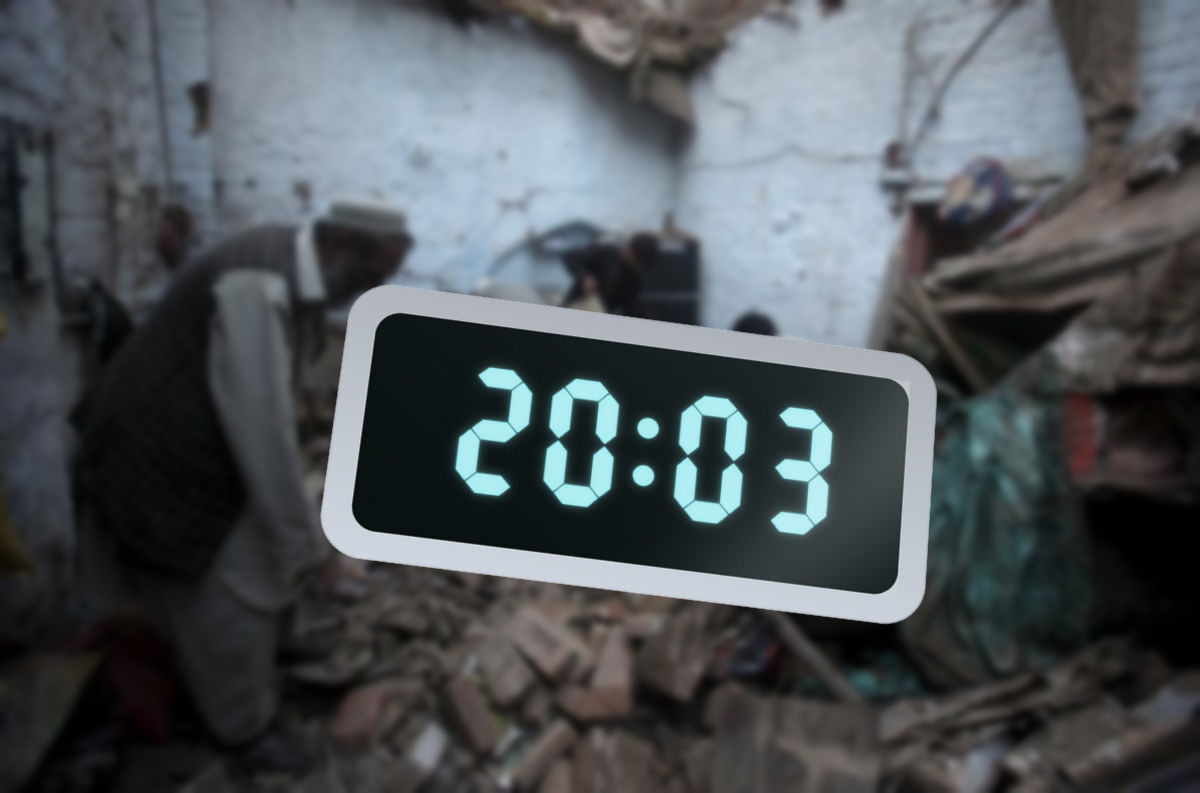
{"hour": 20, "minute": 3}
